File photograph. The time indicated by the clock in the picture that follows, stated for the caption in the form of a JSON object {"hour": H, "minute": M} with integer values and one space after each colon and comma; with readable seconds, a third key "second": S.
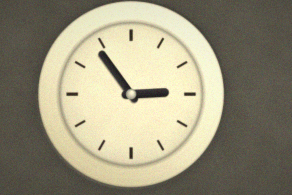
{"hour": 2, "minute": 54}
